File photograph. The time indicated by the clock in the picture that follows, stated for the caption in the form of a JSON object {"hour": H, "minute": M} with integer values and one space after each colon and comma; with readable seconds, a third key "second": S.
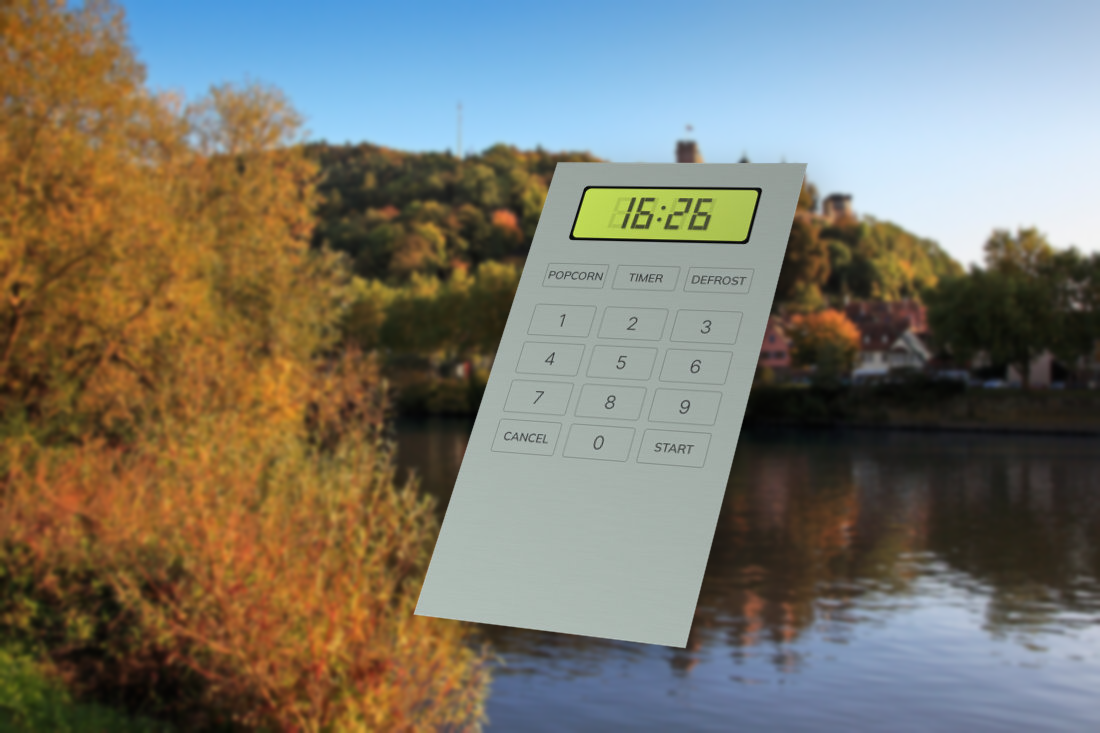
{"hour": 16, "minute": 26}
